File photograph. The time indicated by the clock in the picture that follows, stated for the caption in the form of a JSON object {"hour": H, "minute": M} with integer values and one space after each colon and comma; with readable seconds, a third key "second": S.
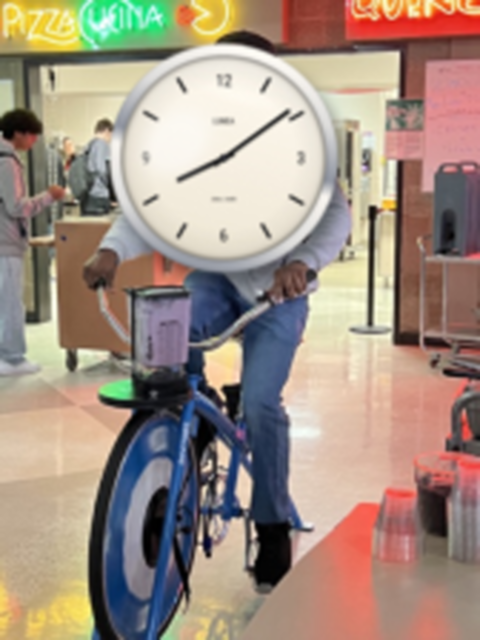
{"hour": 8, "minute": 9}
